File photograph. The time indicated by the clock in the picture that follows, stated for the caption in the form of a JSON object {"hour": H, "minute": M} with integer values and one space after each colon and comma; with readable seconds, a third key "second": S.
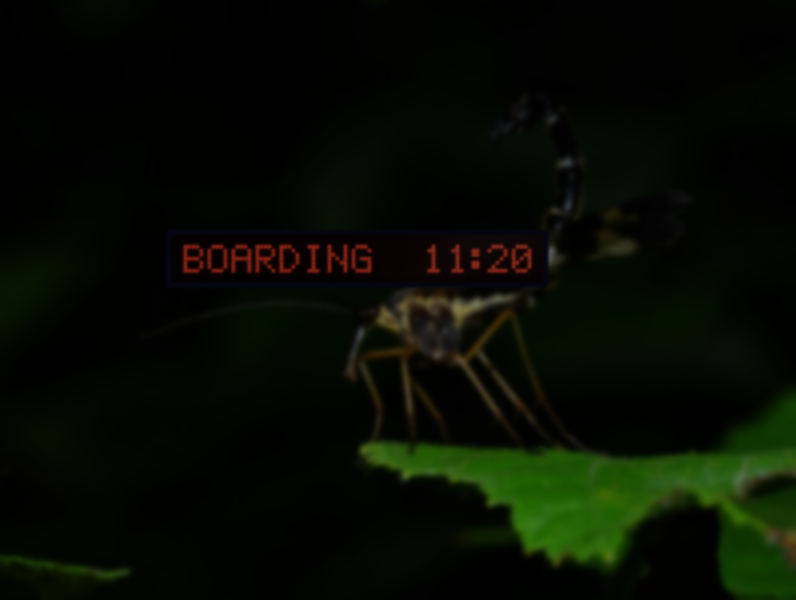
{"hour": 11, "minute": 20}
